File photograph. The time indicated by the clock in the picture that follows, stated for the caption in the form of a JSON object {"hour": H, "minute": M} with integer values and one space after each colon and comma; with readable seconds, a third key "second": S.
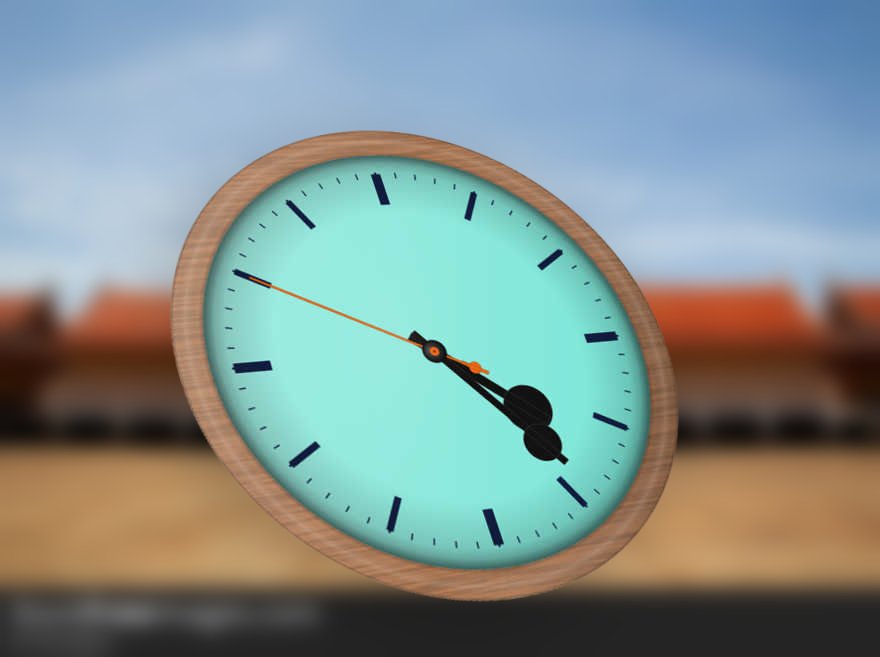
{"hour": 4, "minute": 23, "second": 50}
